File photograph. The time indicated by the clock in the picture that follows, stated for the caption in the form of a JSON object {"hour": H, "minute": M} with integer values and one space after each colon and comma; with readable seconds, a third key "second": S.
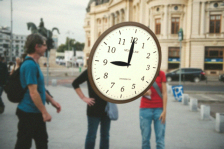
{"hour": 9, "minute": 0}
